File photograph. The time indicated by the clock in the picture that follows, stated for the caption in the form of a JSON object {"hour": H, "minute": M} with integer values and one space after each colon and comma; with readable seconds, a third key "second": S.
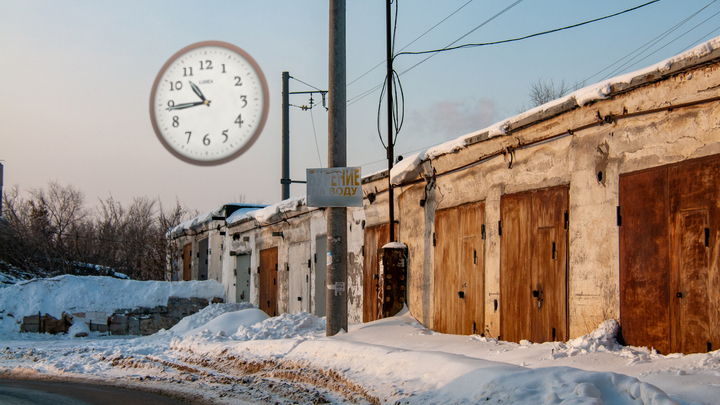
{"hour": 10, "minute": 44}
